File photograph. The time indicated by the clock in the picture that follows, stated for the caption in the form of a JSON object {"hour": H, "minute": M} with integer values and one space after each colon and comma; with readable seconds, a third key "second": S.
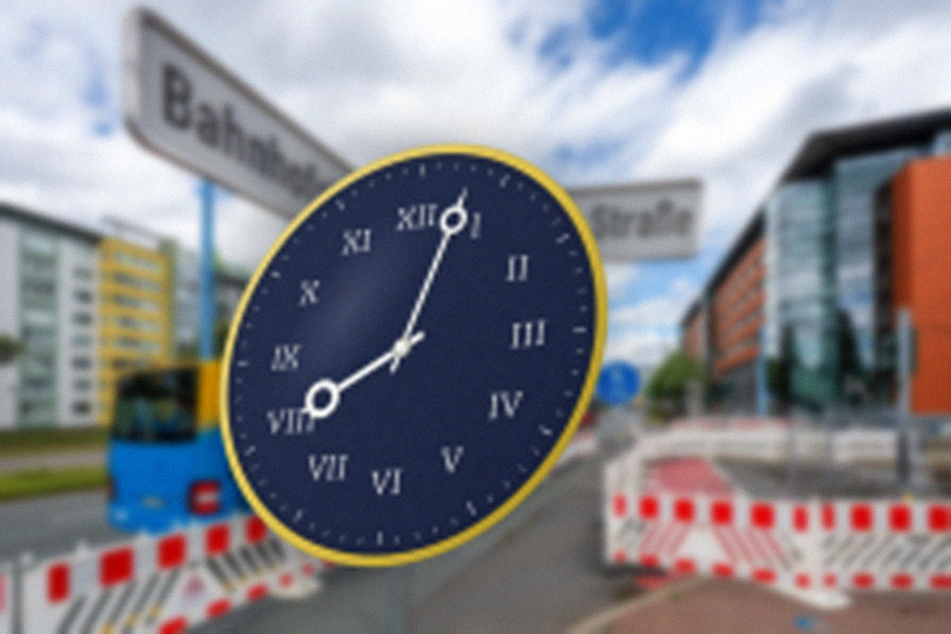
{"hour": 8, "minute": 3}
